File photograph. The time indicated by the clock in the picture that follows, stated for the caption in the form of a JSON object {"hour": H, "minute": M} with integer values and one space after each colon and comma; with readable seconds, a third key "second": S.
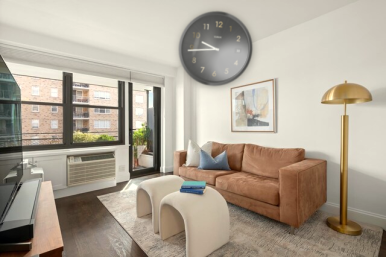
{"hour": 9, "minute": 44}
